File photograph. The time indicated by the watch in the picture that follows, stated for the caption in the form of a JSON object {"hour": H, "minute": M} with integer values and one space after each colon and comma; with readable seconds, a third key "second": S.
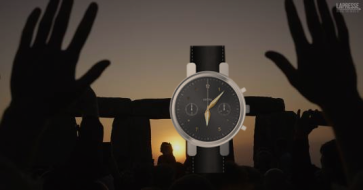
{"hour": 6, "minute": 7}
